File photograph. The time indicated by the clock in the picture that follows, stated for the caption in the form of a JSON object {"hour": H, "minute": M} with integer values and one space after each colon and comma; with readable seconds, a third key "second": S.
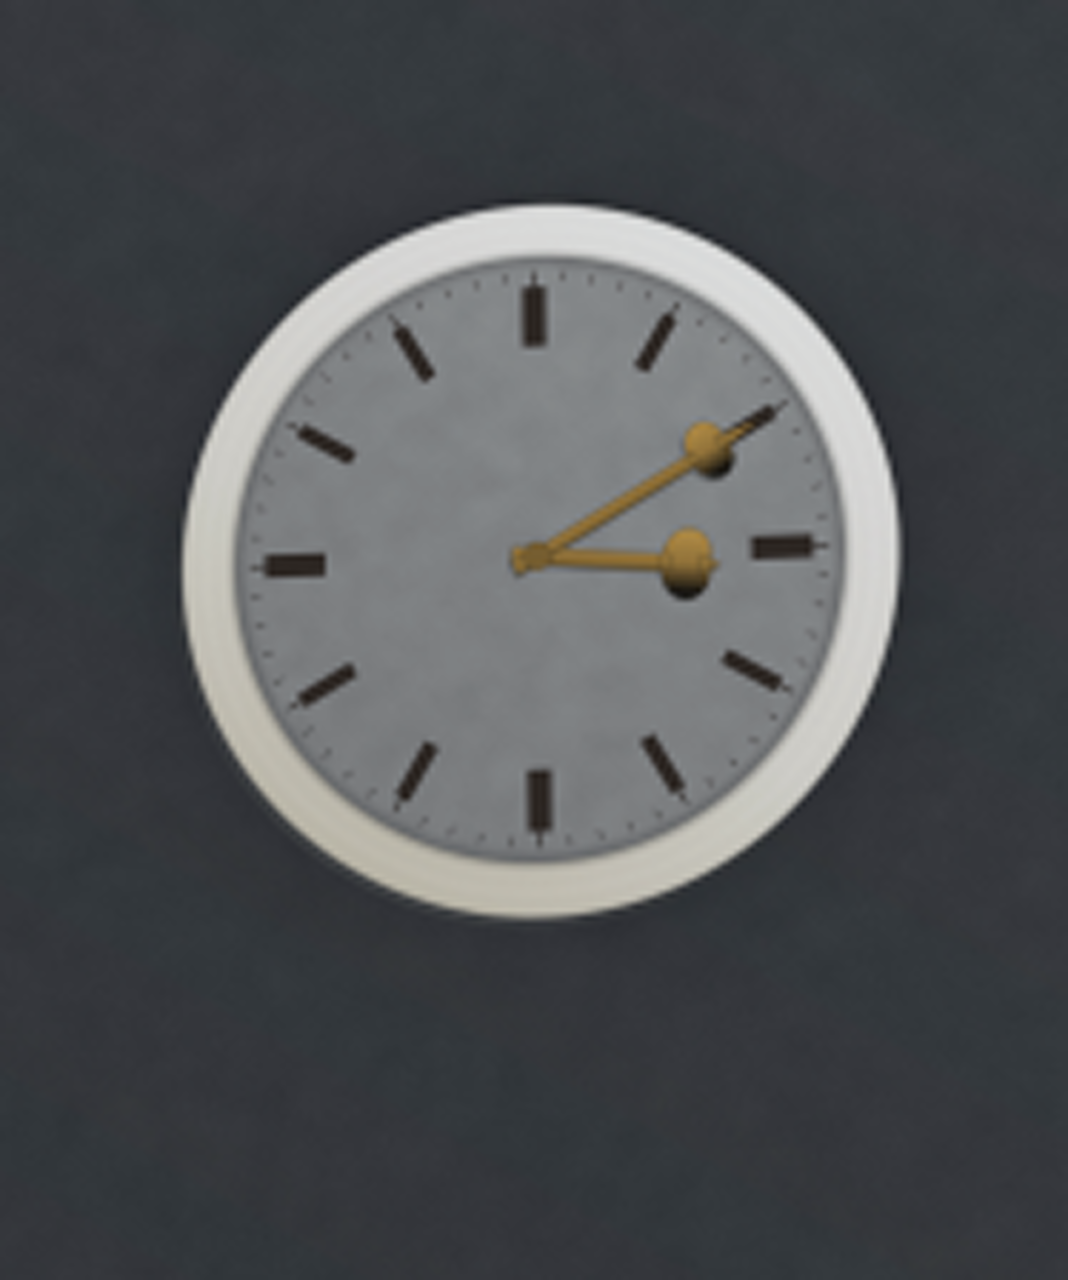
{"hour": 3, "minute": 10}
